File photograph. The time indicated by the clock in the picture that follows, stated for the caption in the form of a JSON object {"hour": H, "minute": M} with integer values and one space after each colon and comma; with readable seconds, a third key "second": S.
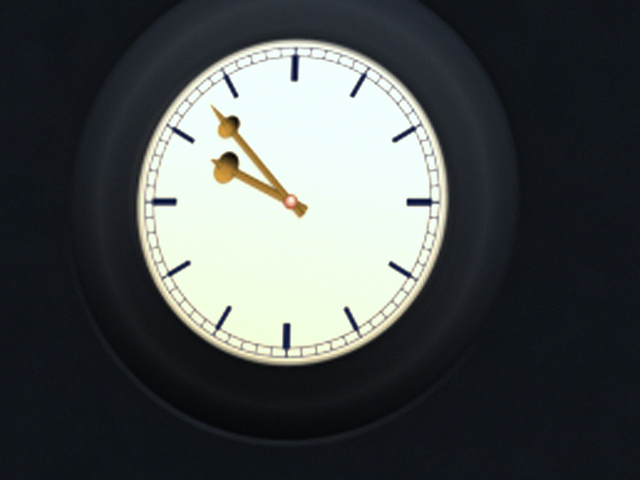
{"hour": 9, "minute": 53}
